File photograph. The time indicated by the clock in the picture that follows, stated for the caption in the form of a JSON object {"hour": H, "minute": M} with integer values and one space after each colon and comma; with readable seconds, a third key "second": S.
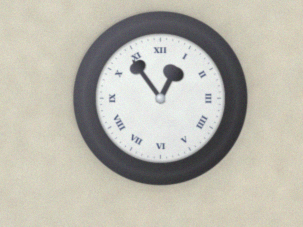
{"hour": 12, "minute": 54}
